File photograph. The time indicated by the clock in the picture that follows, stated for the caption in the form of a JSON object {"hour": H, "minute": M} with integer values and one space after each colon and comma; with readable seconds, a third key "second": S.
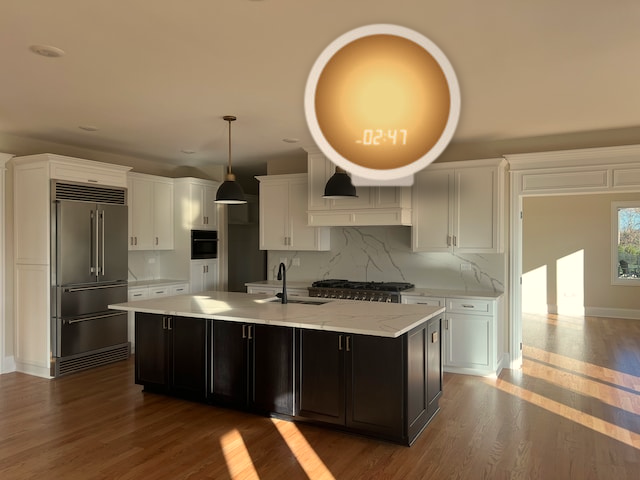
{"hour": 2, "minute": 47}
